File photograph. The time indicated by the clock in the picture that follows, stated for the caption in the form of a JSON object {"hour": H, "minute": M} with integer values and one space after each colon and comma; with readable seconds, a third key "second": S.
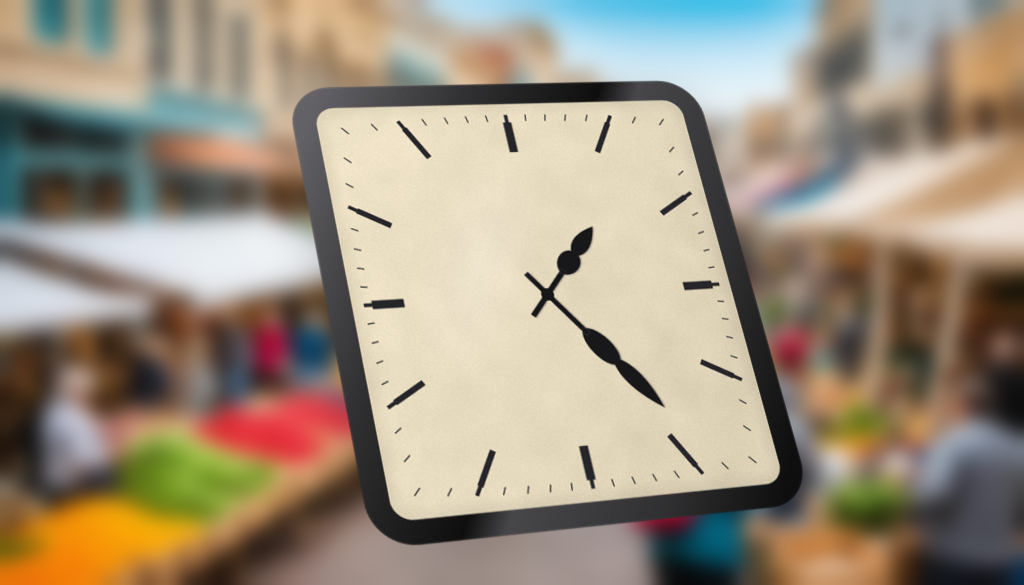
{"hour": 1, "minute": 24}
